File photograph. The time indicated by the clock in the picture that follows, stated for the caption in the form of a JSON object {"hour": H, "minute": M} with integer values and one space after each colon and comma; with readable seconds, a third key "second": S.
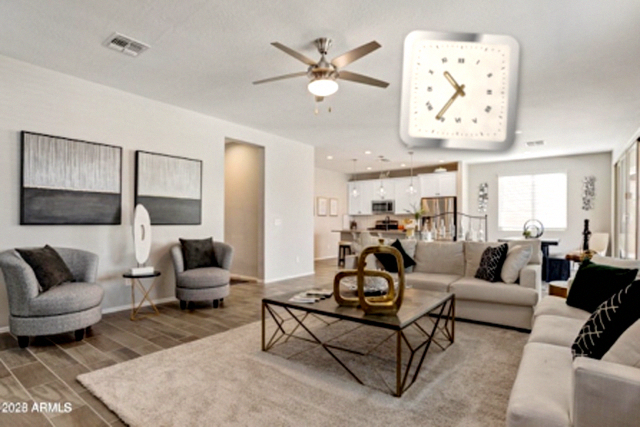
{"hour": 10, "minute": 36}
